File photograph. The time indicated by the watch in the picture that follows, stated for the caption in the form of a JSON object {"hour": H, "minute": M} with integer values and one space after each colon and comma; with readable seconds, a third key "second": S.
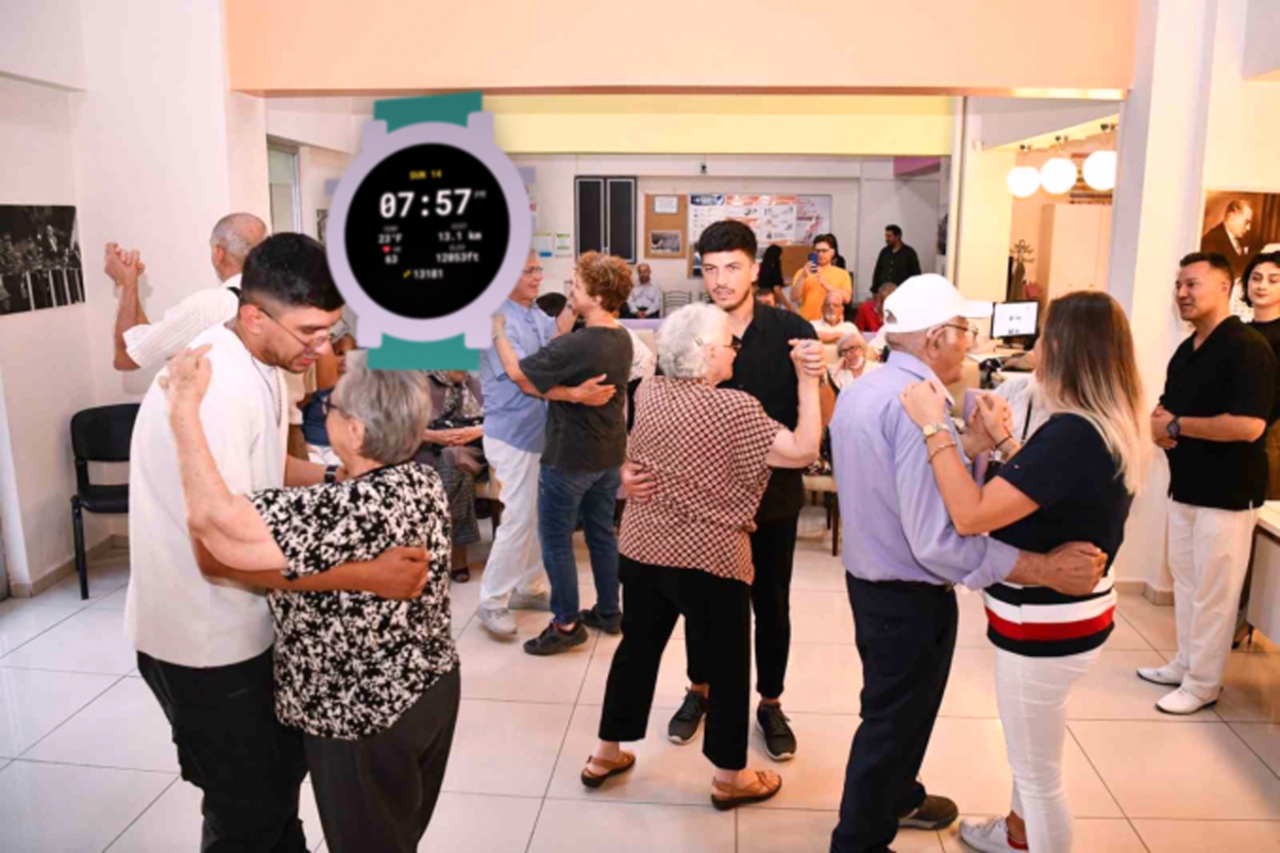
{"hour": 7, "minute": 57}
